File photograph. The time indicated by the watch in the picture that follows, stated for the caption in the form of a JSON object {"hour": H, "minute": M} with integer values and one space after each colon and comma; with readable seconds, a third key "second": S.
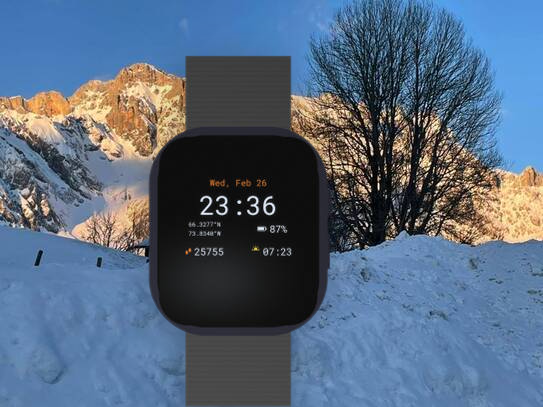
{"hour": 23, "minute": 36}
